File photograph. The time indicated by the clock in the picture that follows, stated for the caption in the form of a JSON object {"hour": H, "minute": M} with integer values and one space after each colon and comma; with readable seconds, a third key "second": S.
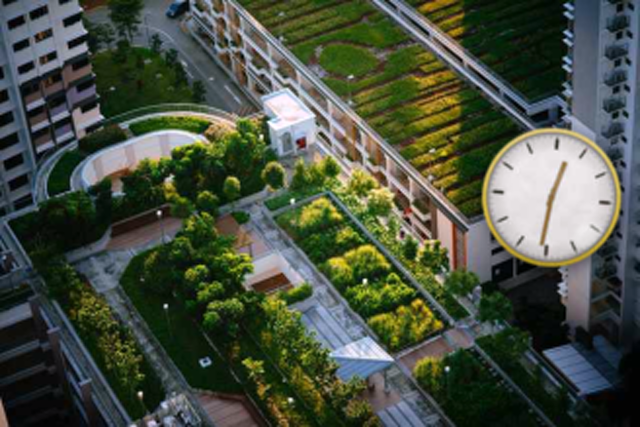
{"hour": 12, "minute": 31}
